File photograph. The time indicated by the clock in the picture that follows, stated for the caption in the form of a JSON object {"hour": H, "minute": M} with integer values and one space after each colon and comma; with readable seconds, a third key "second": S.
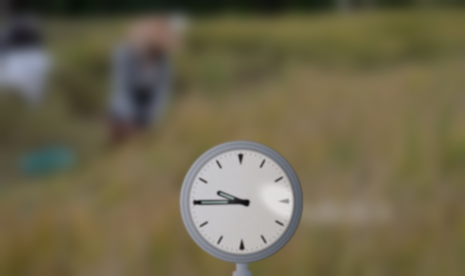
{"hour": 9, "minute": 45}
